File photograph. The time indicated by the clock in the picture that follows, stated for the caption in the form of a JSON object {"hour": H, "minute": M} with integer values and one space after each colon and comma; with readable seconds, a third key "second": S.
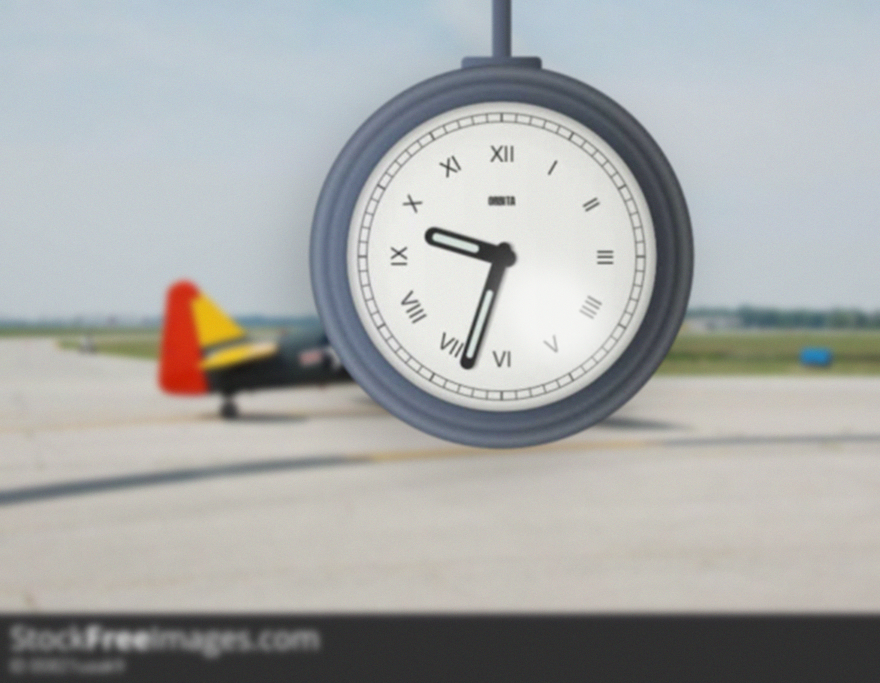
{"hour": 9, "minute": 33}
